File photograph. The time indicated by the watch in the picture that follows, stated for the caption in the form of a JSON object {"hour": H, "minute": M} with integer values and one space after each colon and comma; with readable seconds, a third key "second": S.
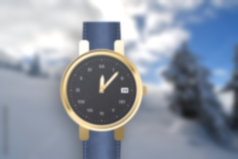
{"hour": 12, "minute": 7}
